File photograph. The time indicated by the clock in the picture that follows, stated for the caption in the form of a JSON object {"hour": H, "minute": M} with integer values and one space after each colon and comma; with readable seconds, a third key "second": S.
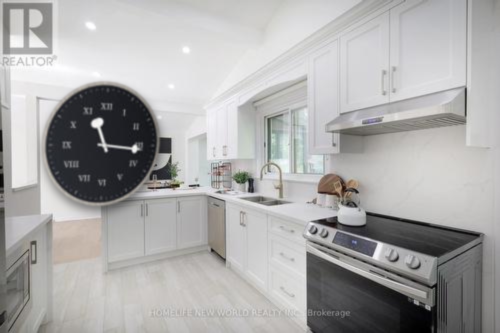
{"hour": 11, "minute": 16}
